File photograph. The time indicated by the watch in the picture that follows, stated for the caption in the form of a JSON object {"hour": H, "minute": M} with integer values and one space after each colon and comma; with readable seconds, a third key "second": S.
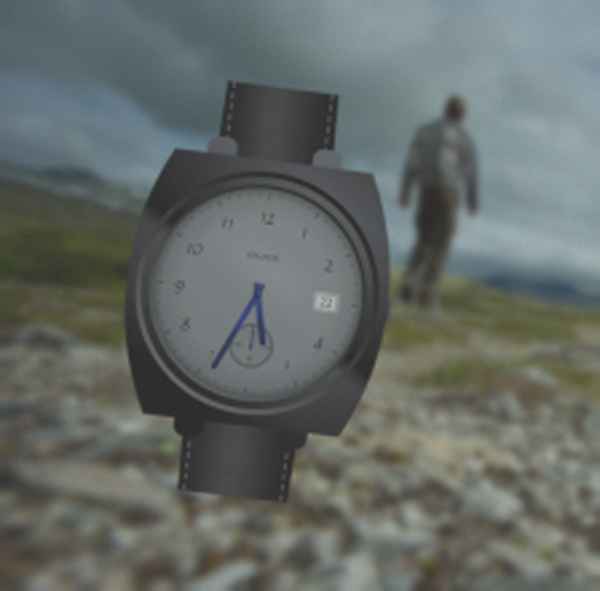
{"hour": 5, "minute": 34}
